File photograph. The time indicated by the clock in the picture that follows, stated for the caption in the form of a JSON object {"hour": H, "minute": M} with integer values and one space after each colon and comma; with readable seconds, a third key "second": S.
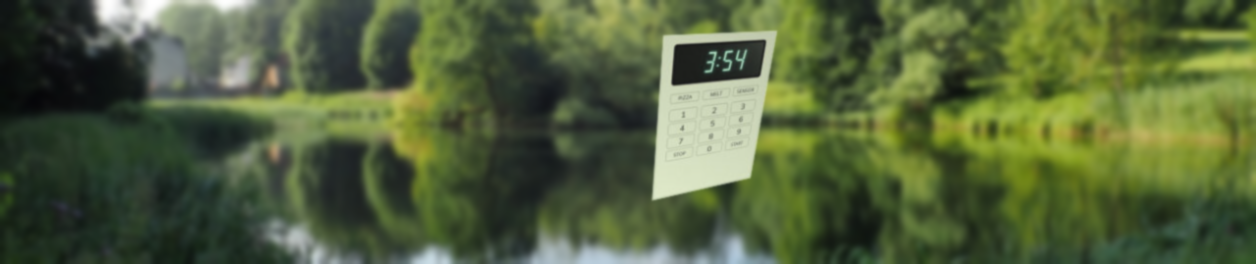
{"hour": 3, "minute": 54}
